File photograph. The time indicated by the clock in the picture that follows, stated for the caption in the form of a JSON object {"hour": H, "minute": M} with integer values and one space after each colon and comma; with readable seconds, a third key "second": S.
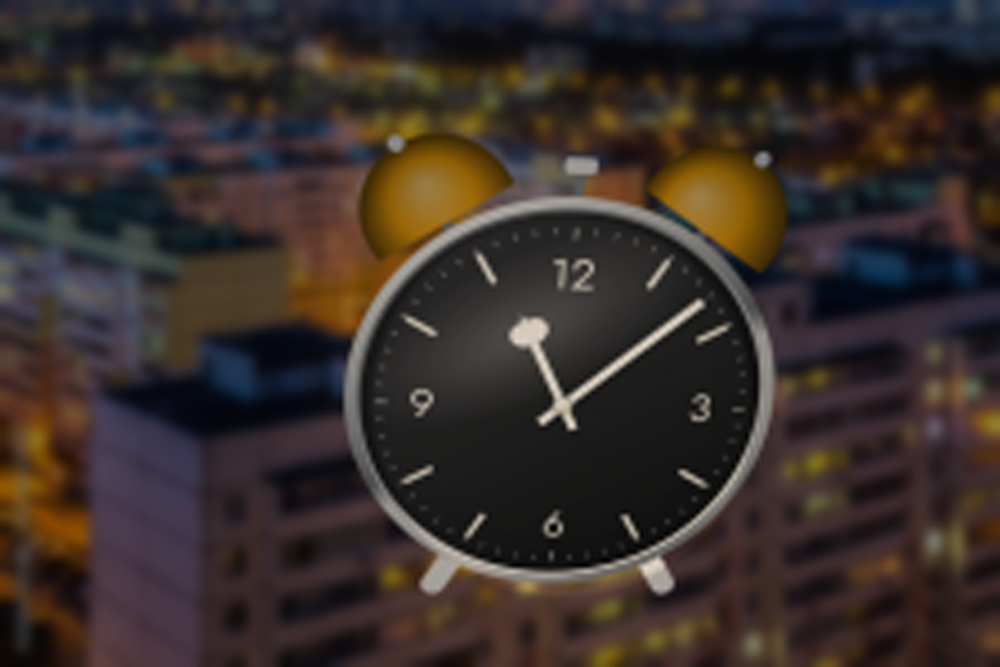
{"hour": 11, "minute": 8}
